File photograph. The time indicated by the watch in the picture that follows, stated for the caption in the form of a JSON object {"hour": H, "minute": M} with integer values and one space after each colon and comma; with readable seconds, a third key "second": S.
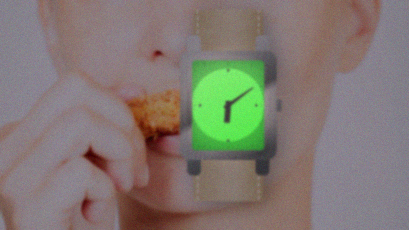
{"hour": 6, "minute": 9}
